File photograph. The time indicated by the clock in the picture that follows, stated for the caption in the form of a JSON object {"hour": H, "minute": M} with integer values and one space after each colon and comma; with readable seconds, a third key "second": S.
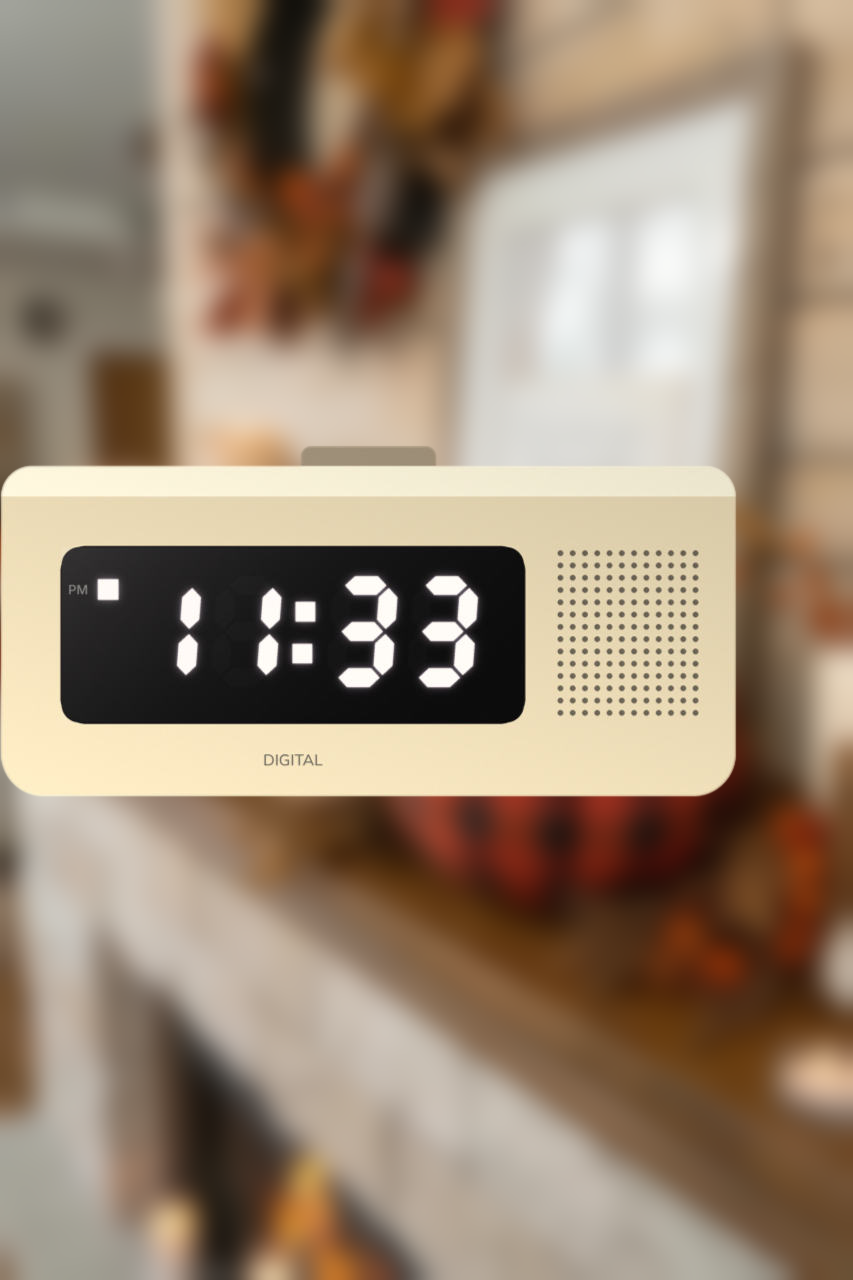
{"hour": 11, "minute": 33}
